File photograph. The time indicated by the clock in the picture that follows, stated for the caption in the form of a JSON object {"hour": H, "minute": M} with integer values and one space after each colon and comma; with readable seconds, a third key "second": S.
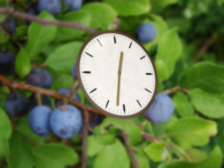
{"hour": 12, "minute": 32}
